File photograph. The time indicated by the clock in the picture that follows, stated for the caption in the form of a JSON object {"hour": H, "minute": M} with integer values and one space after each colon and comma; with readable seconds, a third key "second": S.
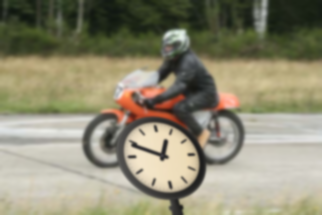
{"hour": 12, "minute": 49}
